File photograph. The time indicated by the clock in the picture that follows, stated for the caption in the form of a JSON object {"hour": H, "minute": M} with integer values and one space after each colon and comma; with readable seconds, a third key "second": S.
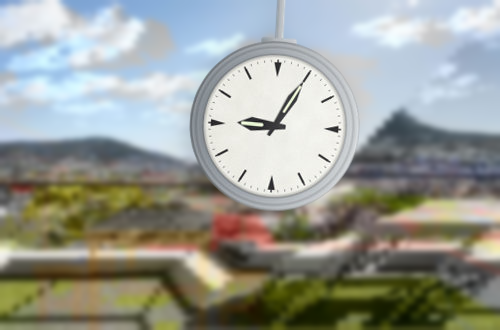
{"hour": 9, "minute": 5}
